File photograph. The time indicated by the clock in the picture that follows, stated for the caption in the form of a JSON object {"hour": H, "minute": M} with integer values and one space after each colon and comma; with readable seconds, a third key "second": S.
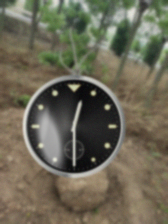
{"hour": 12, "minute": 30}
